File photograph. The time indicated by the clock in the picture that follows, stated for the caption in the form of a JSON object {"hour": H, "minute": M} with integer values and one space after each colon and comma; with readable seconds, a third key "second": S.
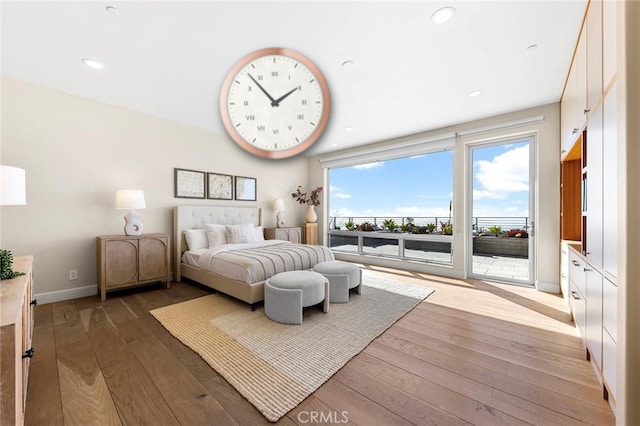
{"hour": 1, "minute": 53}
